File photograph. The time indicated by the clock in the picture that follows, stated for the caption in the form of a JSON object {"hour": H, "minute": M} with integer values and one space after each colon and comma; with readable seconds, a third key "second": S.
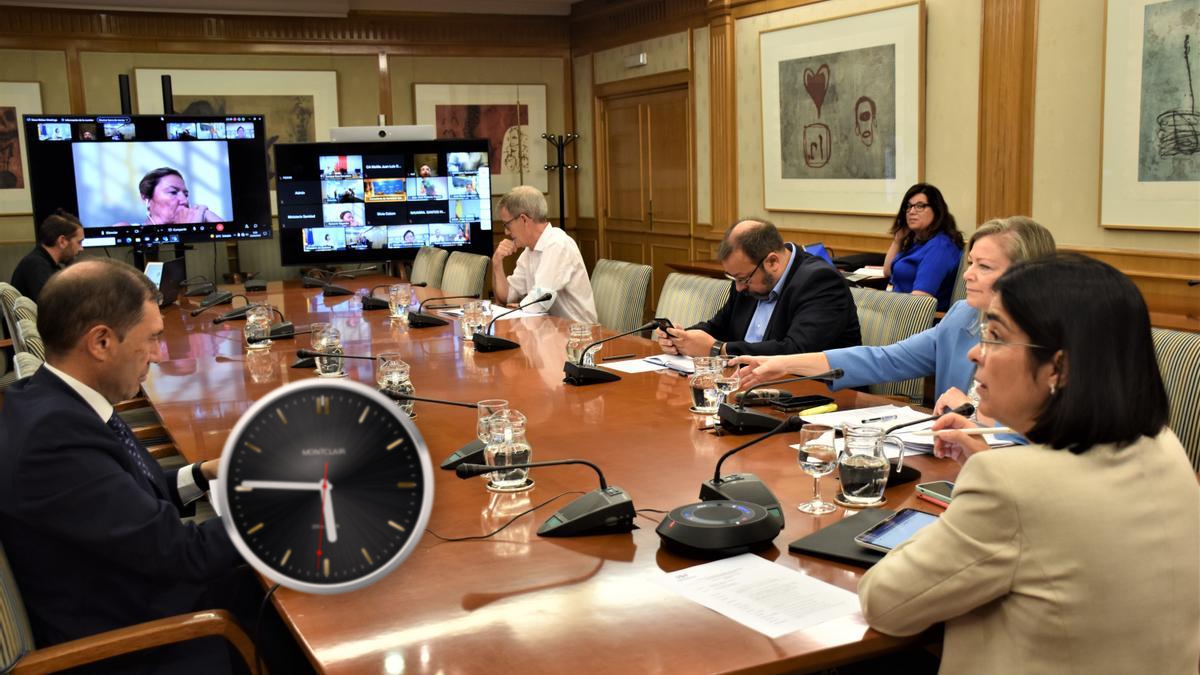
{"hour": 5, "minute": 45, "second": 31}
